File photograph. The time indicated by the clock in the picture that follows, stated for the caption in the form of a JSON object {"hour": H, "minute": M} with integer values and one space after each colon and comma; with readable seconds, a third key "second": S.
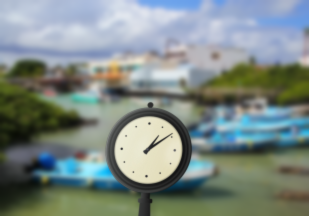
{"hour": 1, "minute": 9}
